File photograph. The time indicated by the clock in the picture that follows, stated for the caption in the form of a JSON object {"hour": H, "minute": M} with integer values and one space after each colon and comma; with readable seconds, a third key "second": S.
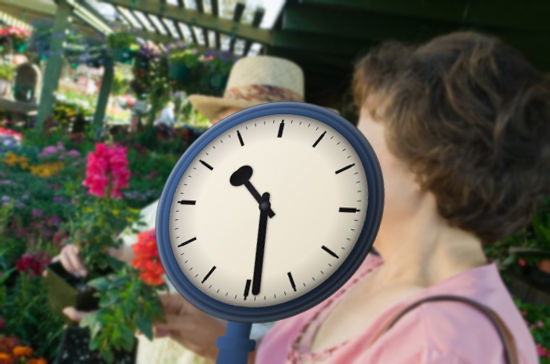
{"hour": 10, "minute": 29}
